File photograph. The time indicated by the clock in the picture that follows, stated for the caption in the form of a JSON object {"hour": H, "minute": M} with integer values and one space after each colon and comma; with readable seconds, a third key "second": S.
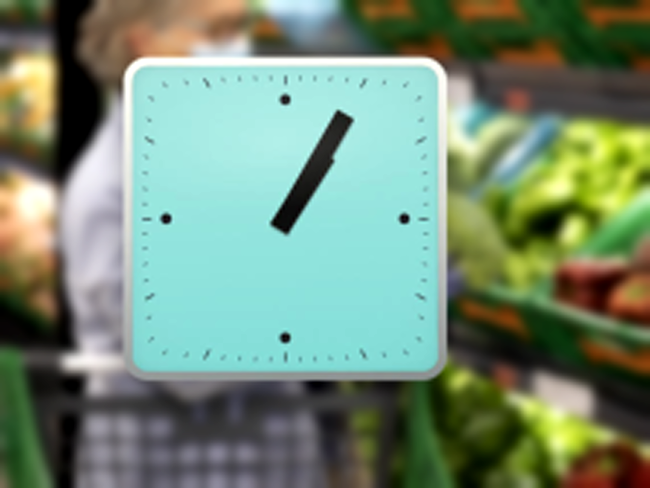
{"hour": 1, "minute": 5}
